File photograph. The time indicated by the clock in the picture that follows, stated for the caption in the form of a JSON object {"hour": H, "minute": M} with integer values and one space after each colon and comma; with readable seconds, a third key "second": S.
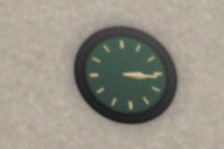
{"hour": 3, "minute": 16}
